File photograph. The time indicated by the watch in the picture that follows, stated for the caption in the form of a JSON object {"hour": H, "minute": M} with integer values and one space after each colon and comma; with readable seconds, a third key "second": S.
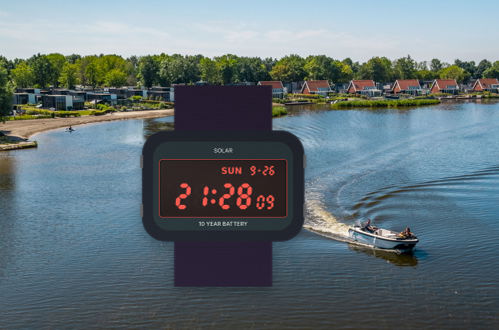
{"hour": 21, "minute": 28, "second": 9}
